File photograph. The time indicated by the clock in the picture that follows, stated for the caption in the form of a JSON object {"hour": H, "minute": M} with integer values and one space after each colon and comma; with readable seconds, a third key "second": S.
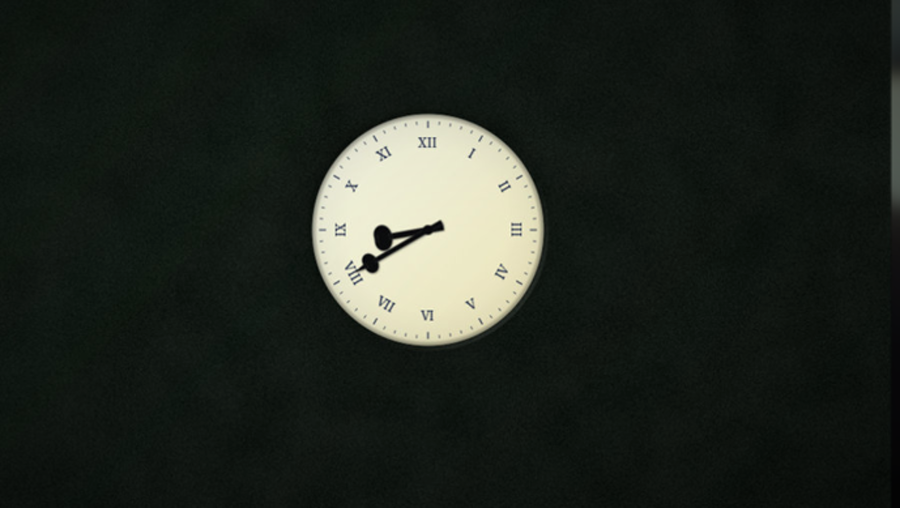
{"hour": 8, "minute": 40}
